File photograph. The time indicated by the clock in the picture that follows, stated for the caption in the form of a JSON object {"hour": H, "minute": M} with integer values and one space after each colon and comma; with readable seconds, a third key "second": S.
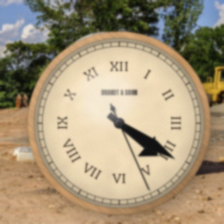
{"hour": 4, "minute": 20, "second": 26}
